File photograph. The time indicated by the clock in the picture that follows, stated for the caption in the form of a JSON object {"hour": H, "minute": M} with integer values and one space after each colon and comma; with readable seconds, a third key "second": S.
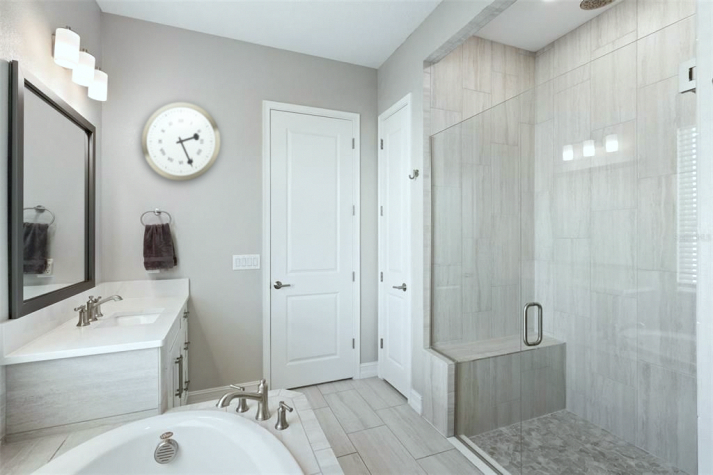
{"hour": 2, "minute": 26}
